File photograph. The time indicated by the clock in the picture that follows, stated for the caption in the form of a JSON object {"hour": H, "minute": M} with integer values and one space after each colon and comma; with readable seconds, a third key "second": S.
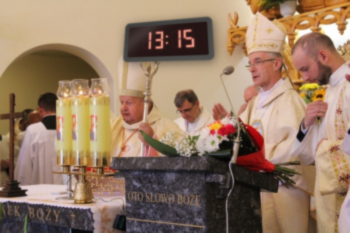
{"hour": 13, "minute": 15}
